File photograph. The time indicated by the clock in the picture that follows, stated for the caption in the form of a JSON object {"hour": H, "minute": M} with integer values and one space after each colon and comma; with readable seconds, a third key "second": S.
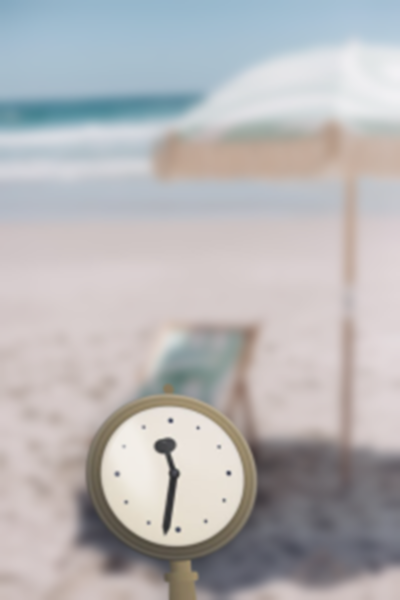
{"hour": 11, "minute": 32}
